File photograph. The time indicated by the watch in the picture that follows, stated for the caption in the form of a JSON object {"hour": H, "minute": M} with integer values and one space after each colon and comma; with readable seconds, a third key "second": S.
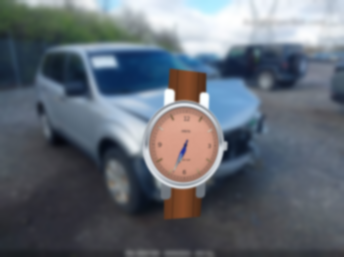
{"hour": 6, "minute": 34}
